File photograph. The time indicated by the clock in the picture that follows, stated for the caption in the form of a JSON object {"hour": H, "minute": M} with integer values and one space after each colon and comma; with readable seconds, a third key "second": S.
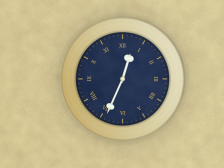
{"hour": 12, "minute": 34}
